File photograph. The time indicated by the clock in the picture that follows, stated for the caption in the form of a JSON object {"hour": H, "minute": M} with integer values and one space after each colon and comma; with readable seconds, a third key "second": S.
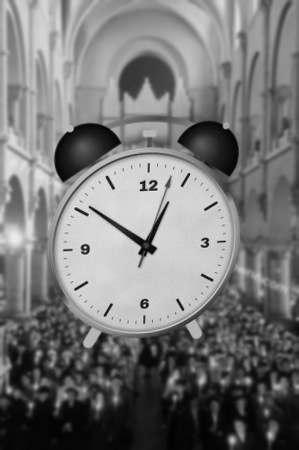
{"hour": 12, "minute": 51, "second": 3}
